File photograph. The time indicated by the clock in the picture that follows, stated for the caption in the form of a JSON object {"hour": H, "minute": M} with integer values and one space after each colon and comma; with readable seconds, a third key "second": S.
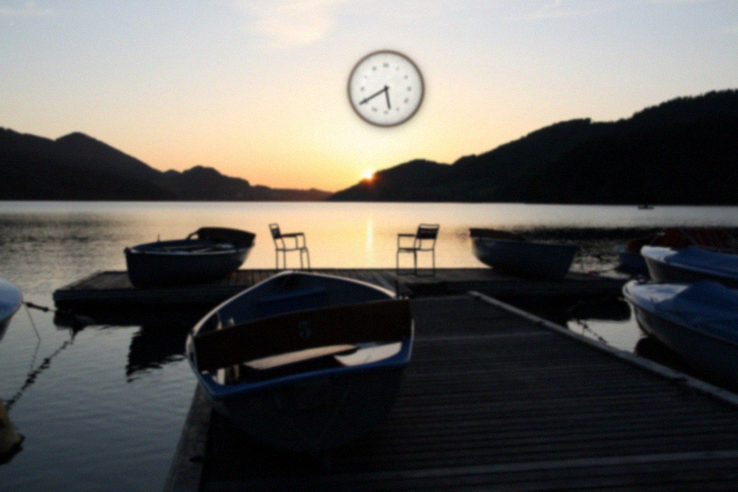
{"hour": 5, "minute": 40}
